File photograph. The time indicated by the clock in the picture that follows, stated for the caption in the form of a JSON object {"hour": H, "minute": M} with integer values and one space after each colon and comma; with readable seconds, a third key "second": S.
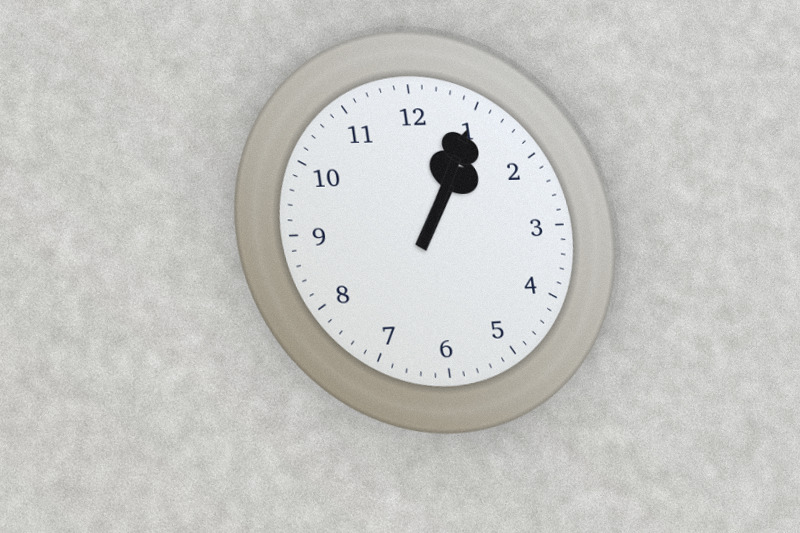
{"hour": 1, "minute": 5}
